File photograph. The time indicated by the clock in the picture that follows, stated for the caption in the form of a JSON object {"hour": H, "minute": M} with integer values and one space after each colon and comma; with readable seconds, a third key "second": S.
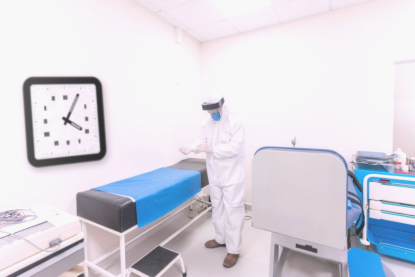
{"hour": 4, "minute": 5}
